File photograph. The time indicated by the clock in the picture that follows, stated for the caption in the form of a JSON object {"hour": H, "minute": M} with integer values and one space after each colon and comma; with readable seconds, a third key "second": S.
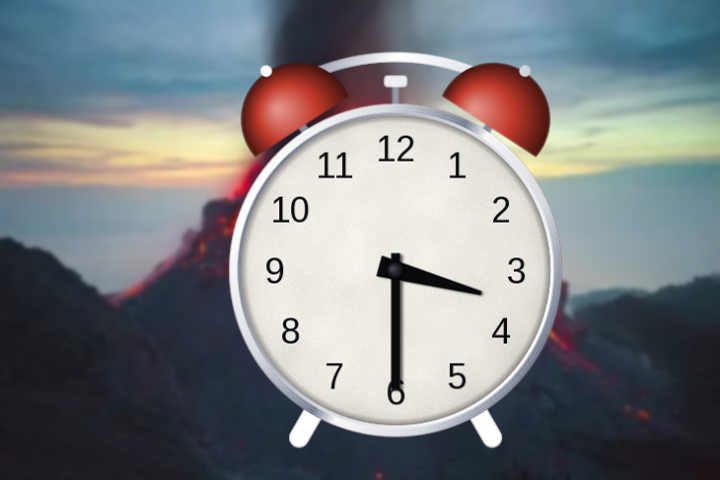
{"hour": 3, "minute": 30}
